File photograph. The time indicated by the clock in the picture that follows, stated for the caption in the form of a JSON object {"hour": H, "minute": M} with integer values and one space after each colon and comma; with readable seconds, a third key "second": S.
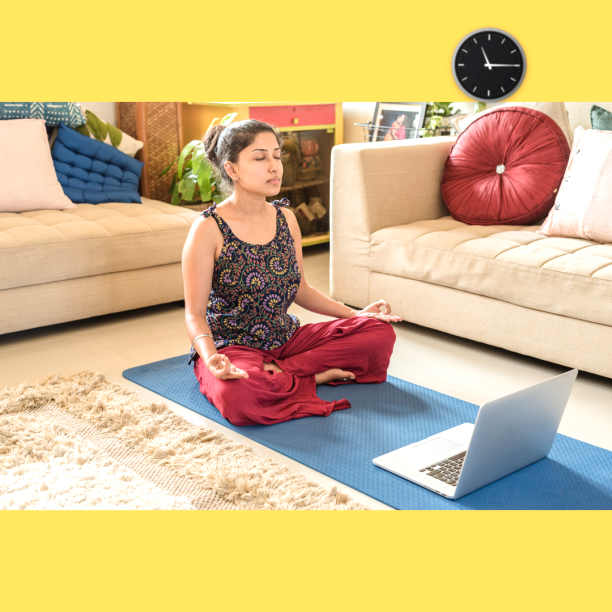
{"hour": 11, "minute": 15}
